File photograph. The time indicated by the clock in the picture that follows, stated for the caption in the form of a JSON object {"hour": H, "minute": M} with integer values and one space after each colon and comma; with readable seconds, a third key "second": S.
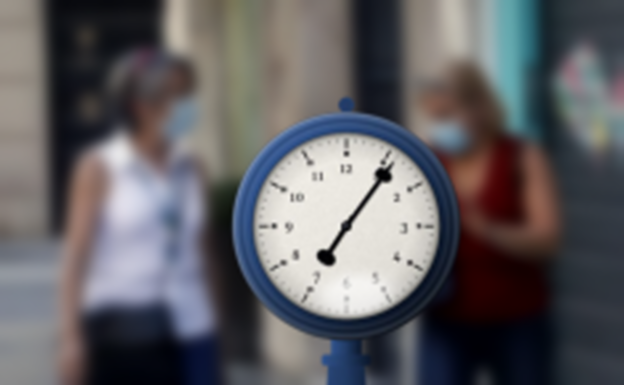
{"hour": 7, "minute": 6}
